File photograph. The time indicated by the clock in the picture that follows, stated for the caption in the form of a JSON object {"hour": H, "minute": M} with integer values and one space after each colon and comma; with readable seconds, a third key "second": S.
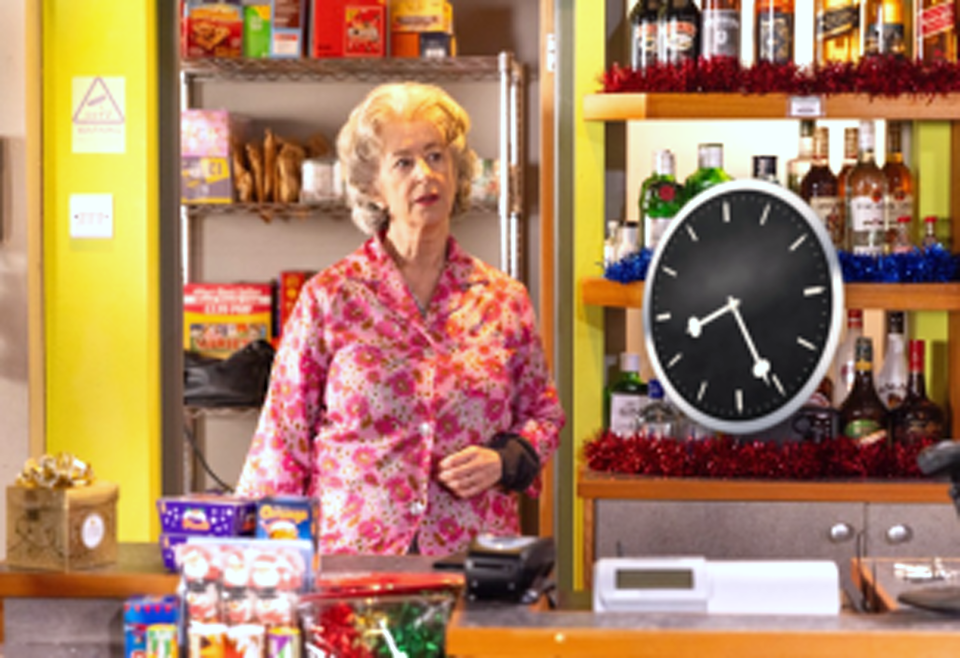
{"hour": 8, "minute": 26}
